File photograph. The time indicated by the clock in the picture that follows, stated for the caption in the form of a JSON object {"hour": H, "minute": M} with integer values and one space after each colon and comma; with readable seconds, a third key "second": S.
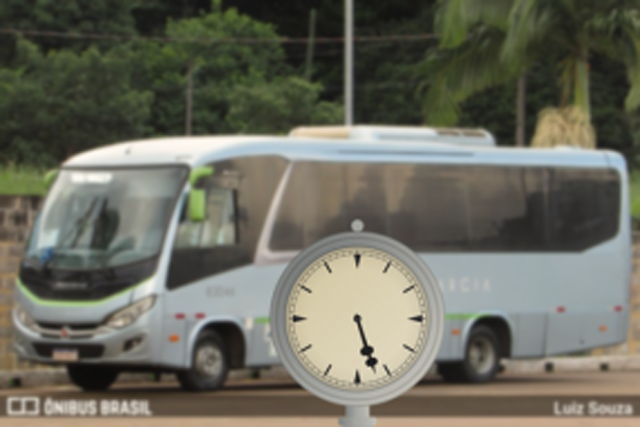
{"hour": 5, "minute": 27}
